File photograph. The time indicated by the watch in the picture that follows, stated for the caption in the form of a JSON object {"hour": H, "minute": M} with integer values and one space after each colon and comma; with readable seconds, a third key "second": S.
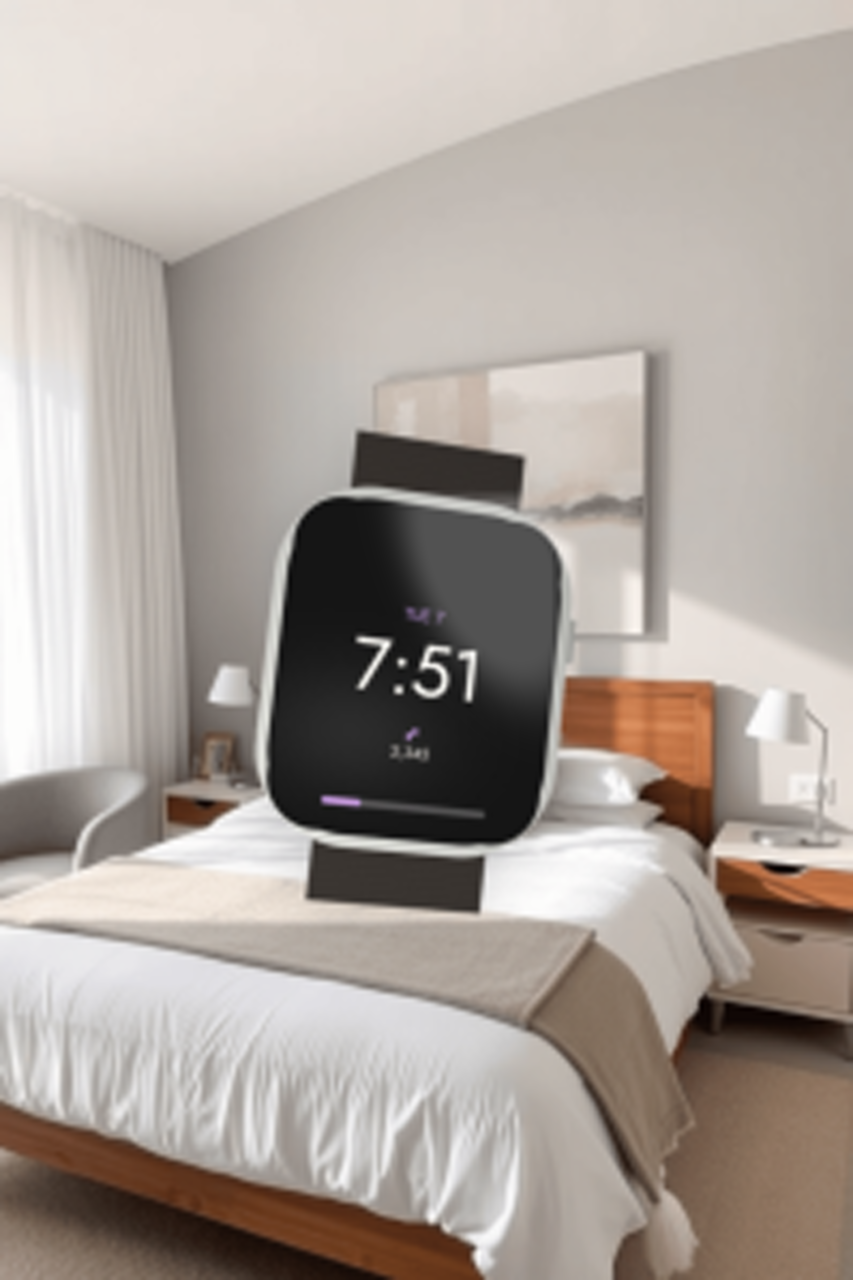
{"hour": 7, "minute": 51}
